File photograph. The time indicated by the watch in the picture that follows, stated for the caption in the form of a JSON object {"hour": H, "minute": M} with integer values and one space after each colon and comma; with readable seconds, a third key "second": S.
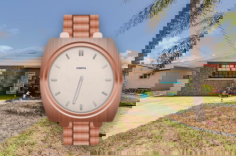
{"hour": 6, "minute": 33}
